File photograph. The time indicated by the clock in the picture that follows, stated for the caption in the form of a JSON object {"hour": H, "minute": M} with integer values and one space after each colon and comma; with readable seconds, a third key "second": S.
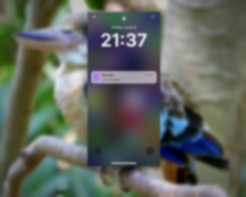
{"hour": 21, "minute": 37}
